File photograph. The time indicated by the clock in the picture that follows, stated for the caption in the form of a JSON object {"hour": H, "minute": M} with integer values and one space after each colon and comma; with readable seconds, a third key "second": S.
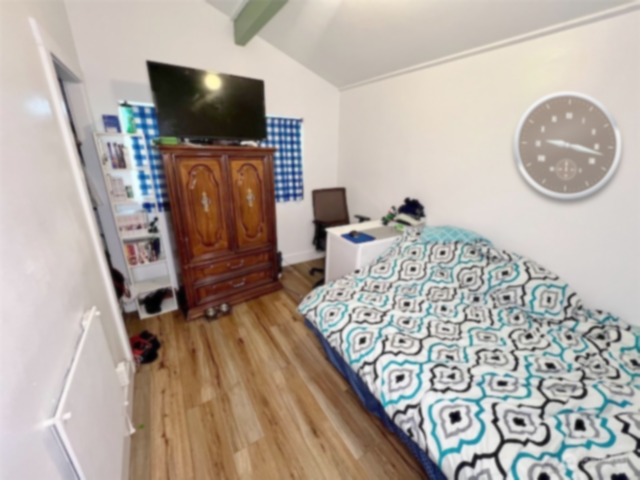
{"hour": 9, "minute": 17}
